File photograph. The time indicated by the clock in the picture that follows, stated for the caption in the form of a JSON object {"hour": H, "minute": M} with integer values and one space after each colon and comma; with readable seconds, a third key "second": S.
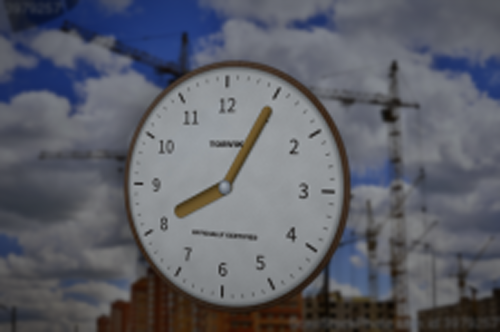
{"hour": 8, "minute": 5}
